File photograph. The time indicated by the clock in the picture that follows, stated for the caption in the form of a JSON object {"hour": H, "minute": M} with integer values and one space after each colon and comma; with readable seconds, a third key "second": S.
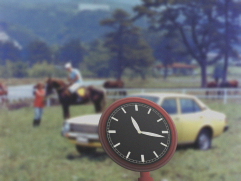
{"hour": 11, "minute": 17}
